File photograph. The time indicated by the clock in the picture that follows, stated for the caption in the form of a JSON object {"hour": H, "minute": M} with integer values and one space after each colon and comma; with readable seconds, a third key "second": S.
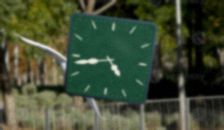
{"hour": 4, "minute": 43}
